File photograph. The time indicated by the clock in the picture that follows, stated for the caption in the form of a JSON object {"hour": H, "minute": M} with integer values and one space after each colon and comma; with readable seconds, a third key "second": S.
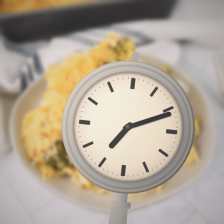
{"hour": 7, "minute": 11}
